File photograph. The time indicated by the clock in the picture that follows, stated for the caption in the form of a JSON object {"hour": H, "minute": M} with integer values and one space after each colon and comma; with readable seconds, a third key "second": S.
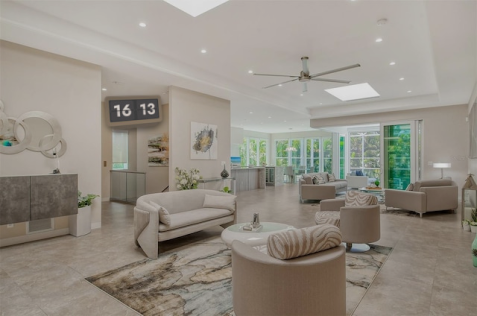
{"hour": 16, "minute": 13}
